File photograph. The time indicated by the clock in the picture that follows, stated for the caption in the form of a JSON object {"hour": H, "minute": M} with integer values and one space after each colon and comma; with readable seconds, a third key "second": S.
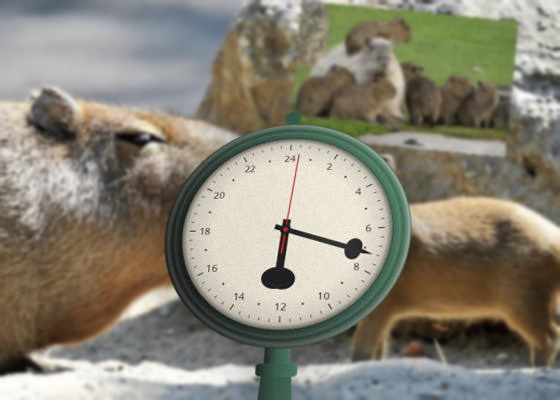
{"hour": 12, "minute": 18, "second": 1}
